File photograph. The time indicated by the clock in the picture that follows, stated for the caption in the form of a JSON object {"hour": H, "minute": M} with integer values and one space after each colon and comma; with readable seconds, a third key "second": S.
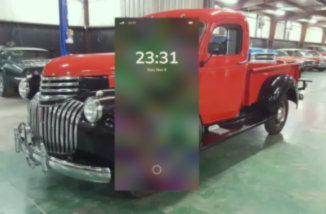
{"hour": 23, "minute": 31}
